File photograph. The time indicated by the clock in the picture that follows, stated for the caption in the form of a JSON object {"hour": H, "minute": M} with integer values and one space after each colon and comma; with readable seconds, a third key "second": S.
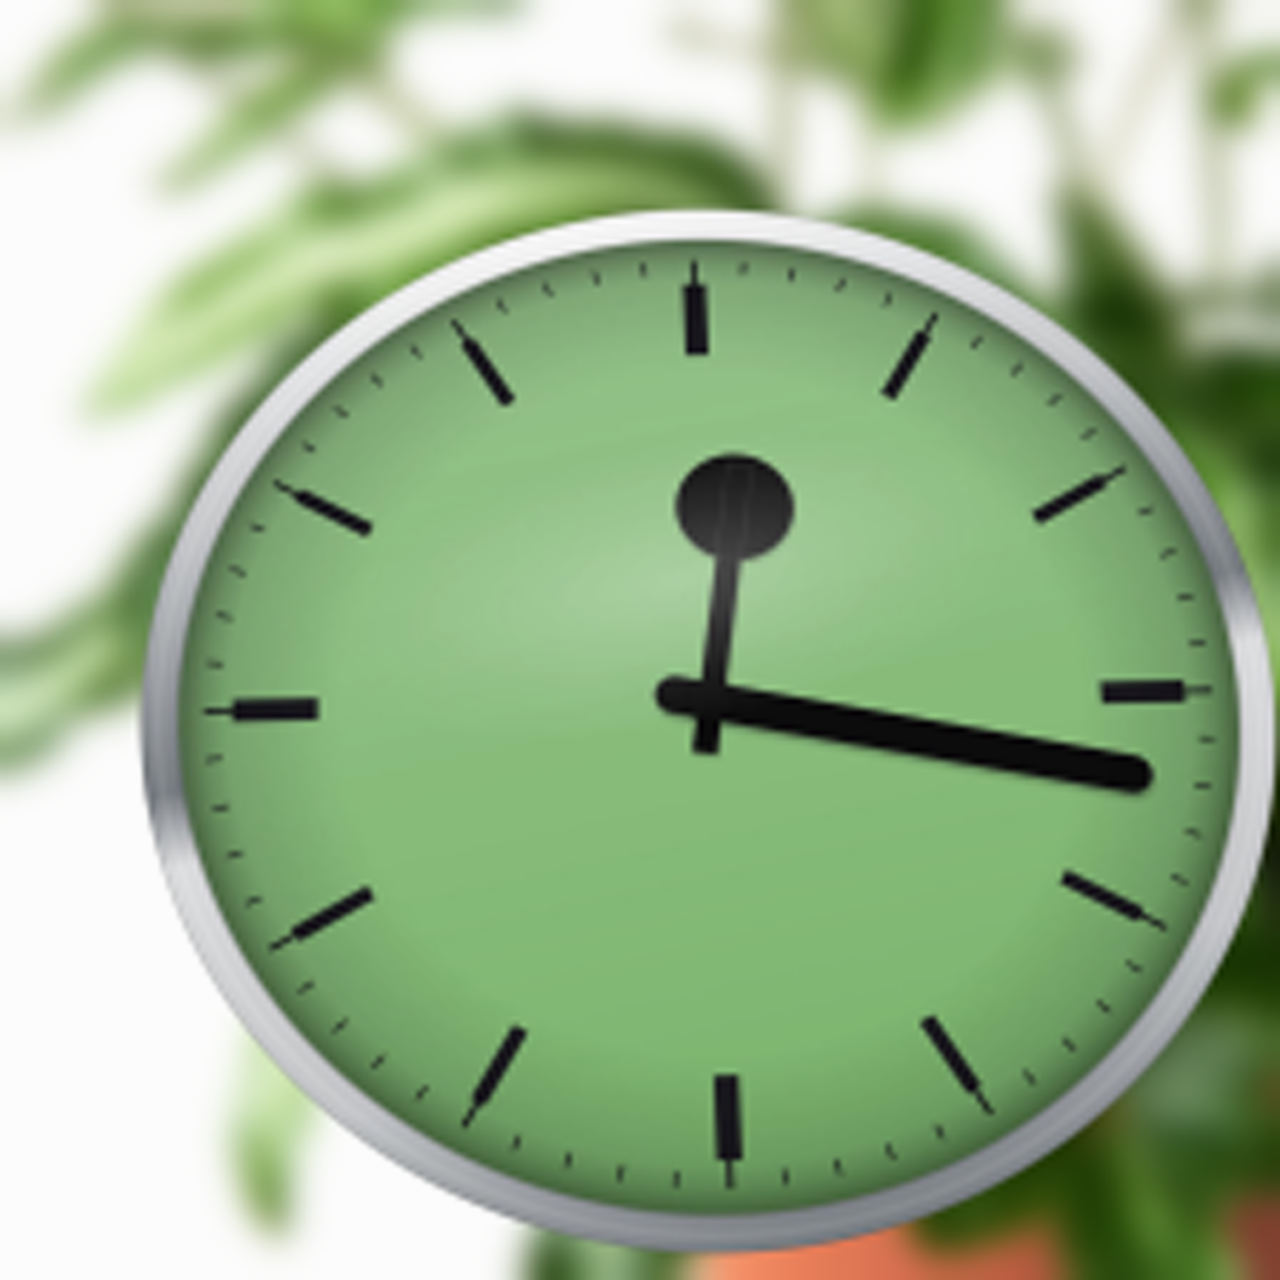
{"hour": 12, "minute": 17}
